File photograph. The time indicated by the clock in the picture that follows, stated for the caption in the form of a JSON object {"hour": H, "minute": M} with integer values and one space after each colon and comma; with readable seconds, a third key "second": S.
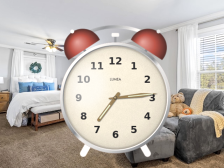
{"hour": 7, "minute": 14}
